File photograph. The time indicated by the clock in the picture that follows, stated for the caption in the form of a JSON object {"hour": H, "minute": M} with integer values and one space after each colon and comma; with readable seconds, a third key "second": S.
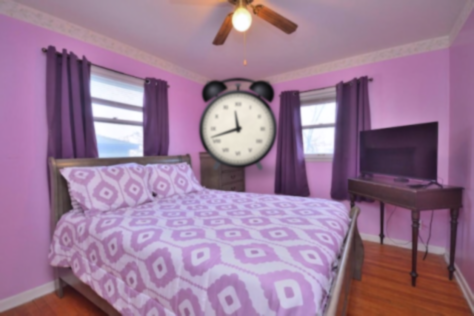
{"hour": 11, "minute": 42}
